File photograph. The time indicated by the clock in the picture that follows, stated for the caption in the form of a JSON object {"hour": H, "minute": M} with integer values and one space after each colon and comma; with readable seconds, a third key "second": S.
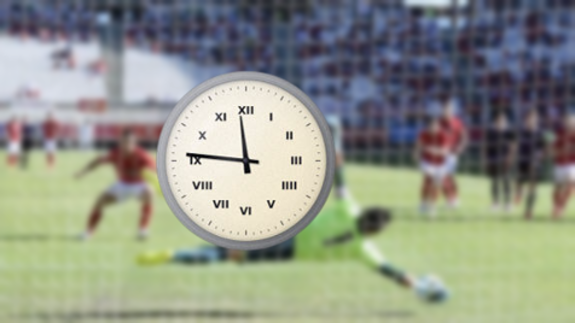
{"hour": 11, "minute": 46}
